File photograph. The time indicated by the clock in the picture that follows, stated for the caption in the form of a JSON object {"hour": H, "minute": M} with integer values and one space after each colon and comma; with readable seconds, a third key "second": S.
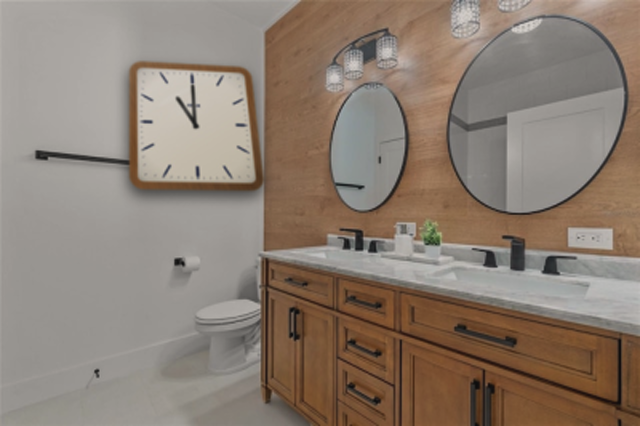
{"hour": 11, "minute": 0}
